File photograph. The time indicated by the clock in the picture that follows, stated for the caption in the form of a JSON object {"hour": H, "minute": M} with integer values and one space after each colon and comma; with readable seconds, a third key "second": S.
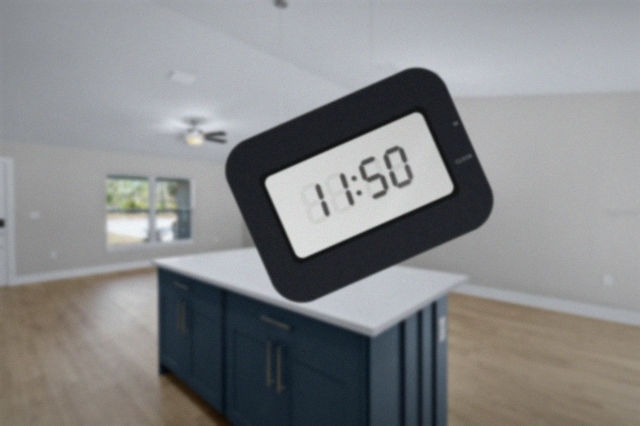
{"hour": 11, "minute": 50}
